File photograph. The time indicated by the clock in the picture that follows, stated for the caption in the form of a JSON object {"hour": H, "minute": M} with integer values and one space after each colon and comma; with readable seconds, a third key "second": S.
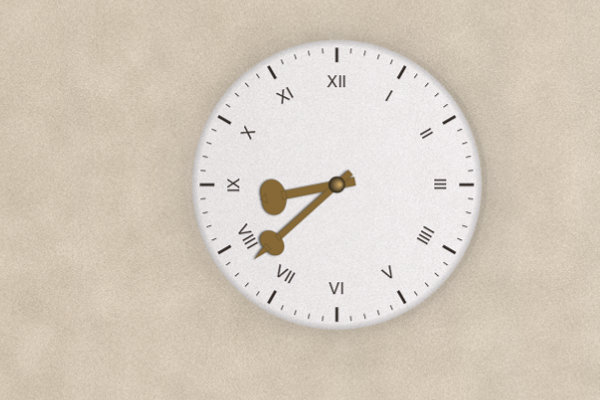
{"hour": 8, "minute": 38}
